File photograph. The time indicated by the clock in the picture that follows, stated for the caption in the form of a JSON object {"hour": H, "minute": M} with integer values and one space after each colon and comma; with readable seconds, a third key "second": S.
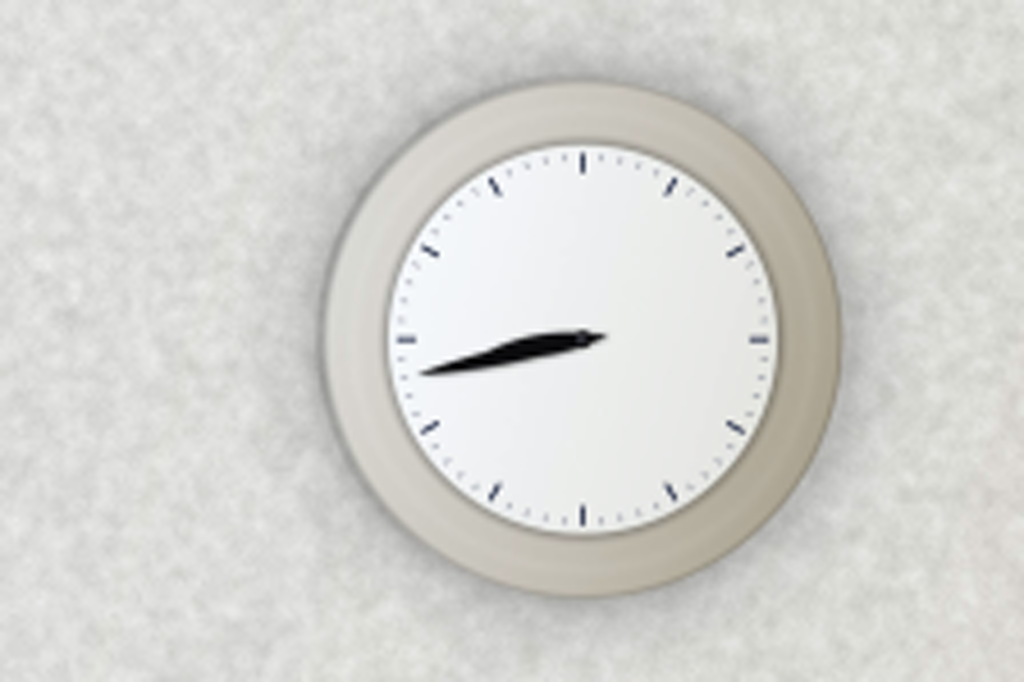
{"hour": 8, "minute": 43}
